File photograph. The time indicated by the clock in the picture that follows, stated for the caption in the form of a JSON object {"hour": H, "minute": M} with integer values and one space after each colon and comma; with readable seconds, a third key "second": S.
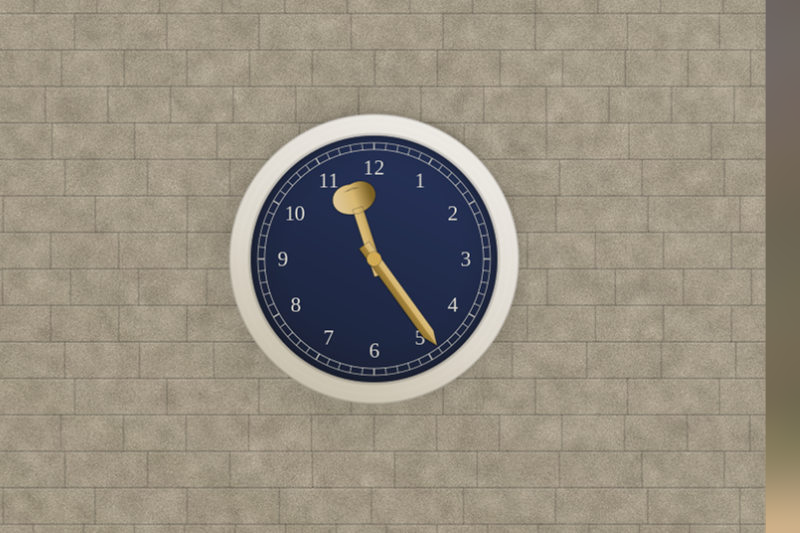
{"hour": 11, "minute": 24}
